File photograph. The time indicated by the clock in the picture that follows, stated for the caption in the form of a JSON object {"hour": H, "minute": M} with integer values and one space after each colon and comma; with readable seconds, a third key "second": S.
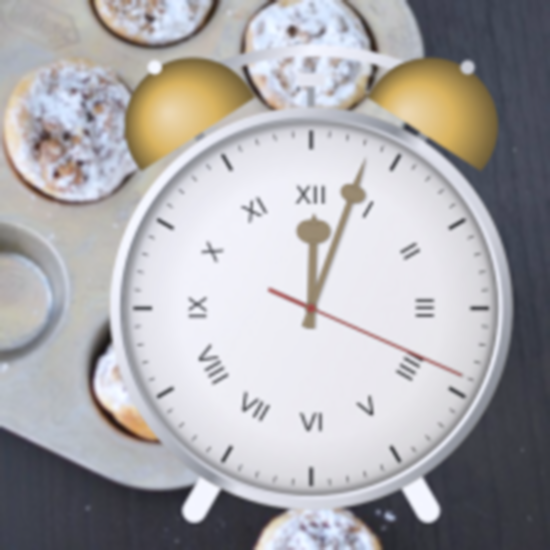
{"hour": 12, "minute": 3, "second": 19}
